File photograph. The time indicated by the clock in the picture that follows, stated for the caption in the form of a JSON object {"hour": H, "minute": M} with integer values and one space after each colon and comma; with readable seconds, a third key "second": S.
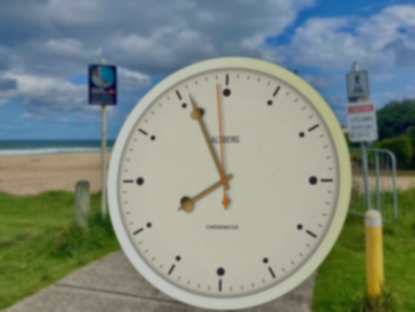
{"hour": 7, "minute": 55, "second": 59}
